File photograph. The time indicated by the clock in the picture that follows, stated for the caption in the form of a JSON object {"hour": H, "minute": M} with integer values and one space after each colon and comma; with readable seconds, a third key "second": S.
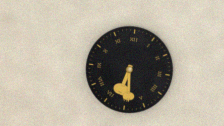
{"hour": 6, "minute": 29}
